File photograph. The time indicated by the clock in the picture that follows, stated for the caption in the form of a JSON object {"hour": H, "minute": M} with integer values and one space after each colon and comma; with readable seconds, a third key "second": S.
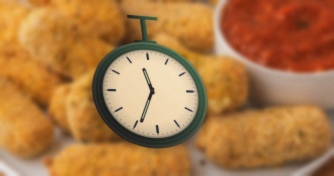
{"hour": 11, "minute": 34}
